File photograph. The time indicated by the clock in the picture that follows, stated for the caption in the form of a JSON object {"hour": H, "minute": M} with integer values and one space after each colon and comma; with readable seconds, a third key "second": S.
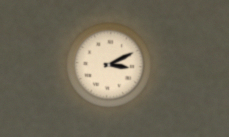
{"hour": 3, "minute": 10}
